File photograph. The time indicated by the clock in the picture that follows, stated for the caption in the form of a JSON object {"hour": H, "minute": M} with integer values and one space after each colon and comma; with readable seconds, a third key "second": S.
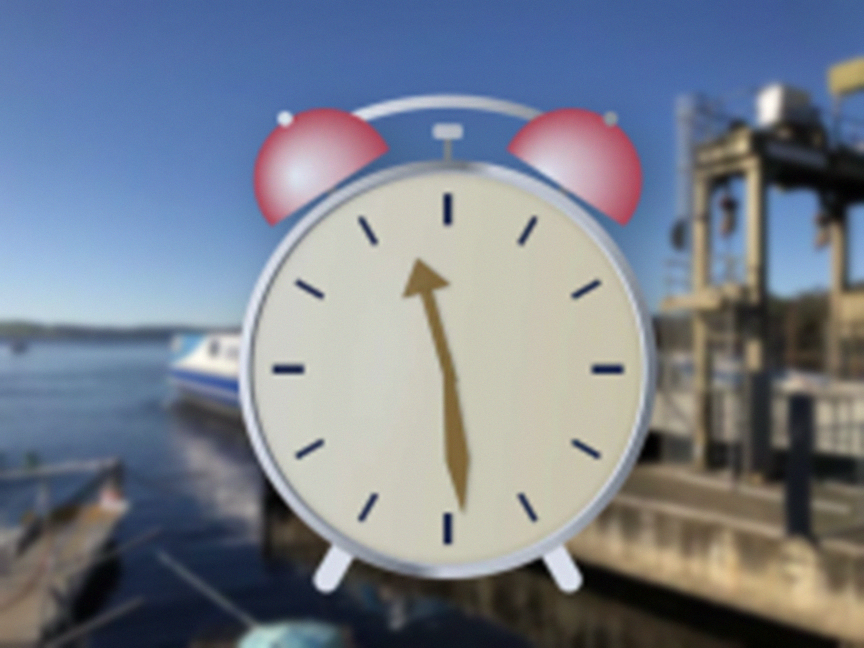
{"hour": 11, "minute": 29}
